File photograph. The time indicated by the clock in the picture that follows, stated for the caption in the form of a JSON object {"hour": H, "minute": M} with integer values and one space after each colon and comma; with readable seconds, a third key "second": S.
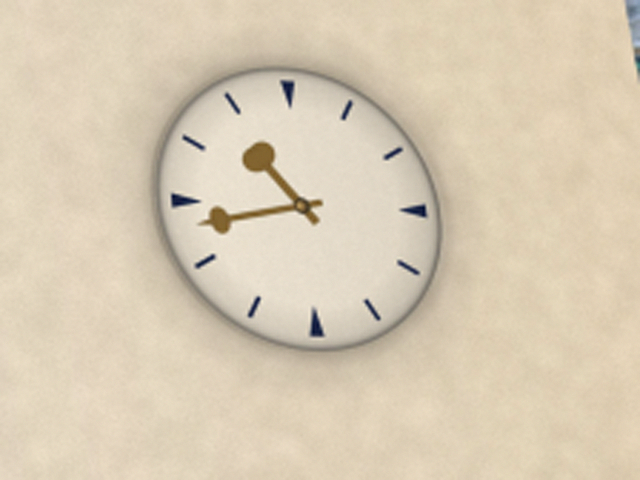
{"hour": 10, "minute": 43}
